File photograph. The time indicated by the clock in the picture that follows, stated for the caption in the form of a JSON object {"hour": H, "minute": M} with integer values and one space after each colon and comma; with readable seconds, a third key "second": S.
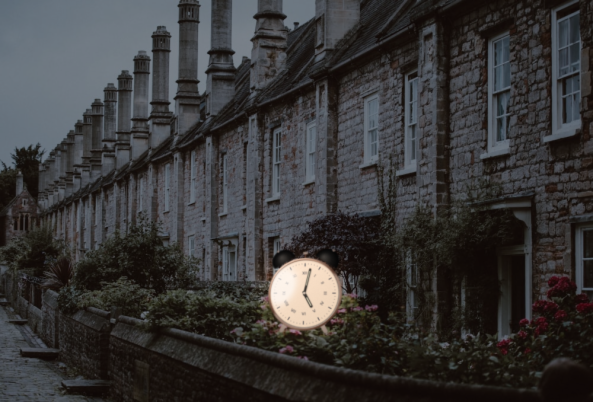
{"hour": 5, "minute": 2}
